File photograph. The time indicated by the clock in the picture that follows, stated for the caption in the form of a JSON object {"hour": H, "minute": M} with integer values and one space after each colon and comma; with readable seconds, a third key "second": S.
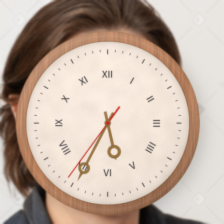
{"hour": 5, "minute": 34, "second": 36}
